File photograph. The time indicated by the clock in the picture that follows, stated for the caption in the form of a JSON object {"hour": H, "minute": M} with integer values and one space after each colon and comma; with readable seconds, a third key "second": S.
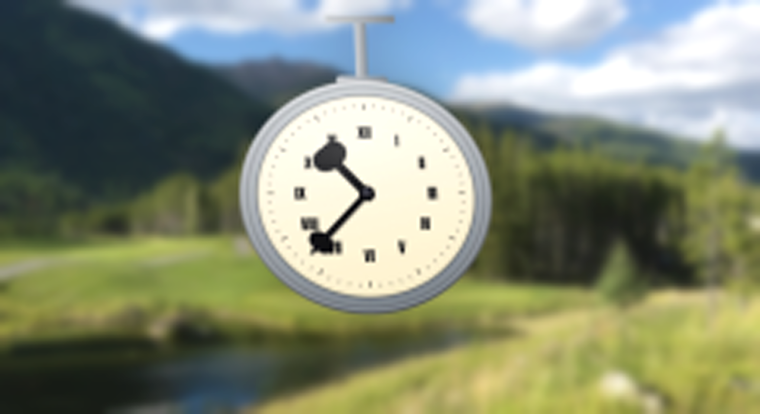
{"hour": 10, "minute": 37}
